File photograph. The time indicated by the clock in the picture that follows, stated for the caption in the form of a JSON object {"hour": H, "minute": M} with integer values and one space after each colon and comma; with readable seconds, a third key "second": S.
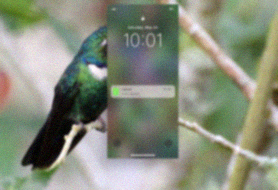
{"hour": 10, "minute": 1}
